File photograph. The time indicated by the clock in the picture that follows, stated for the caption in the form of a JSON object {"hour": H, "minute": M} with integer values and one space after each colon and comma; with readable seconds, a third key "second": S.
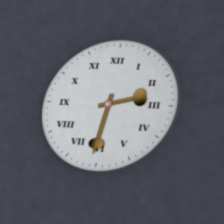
{"hour": 2, "minute": 31}
